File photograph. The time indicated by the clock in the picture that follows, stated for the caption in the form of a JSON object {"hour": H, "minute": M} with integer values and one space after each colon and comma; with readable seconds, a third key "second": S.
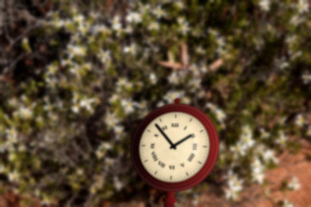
{"hour": 1, "minute": 53}
